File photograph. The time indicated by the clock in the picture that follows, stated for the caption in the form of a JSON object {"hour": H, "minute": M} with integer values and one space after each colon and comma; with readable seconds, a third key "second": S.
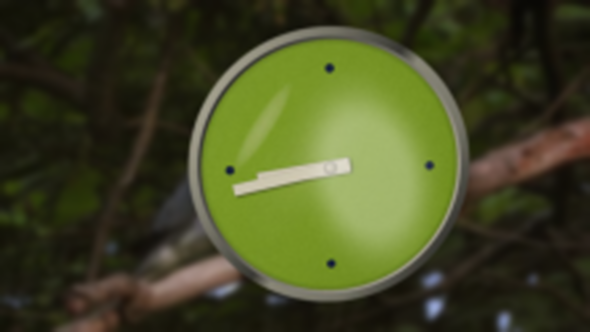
{"hour": 8, "minute": 43}
